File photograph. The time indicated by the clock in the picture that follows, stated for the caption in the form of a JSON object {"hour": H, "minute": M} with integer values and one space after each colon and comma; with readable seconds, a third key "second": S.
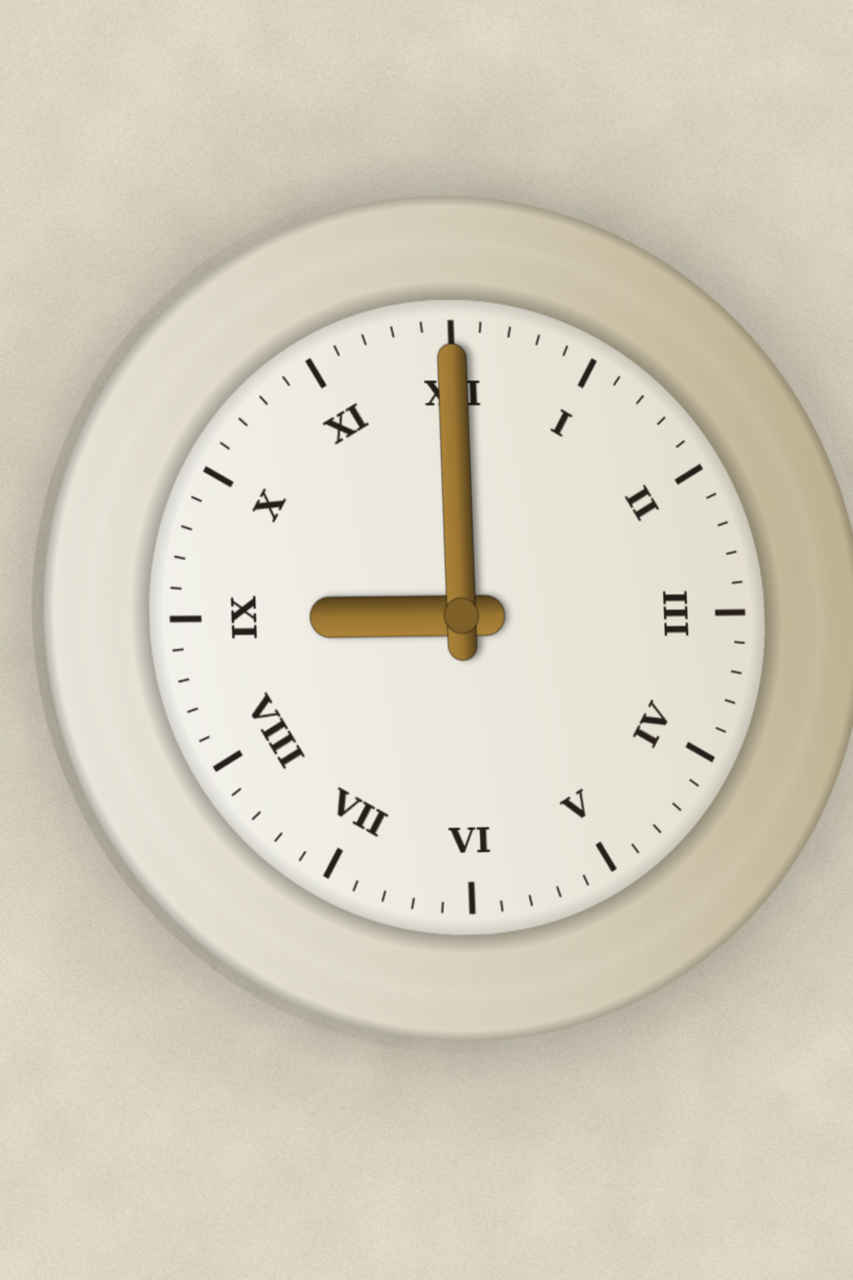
{"hour": 9, "minute": 0}
